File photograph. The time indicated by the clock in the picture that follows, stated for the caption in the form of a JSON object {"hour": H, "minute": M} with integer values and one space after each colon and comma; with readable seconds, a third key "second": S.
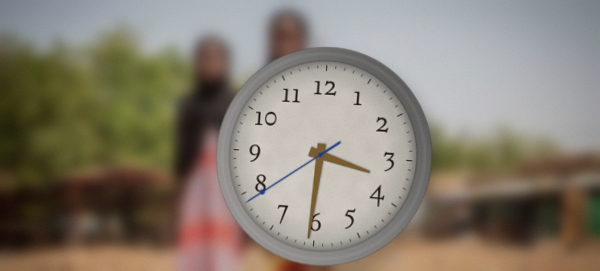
{"hour": 3, "minute": 30, "second": 39}
